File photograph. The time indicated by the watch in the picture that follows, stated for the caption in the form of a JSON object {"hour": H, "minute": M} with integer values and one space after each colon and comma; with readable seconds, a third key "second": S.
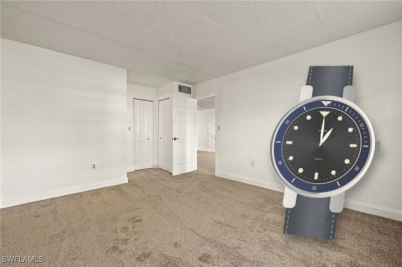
{"hour": 1, "minute": 0}
